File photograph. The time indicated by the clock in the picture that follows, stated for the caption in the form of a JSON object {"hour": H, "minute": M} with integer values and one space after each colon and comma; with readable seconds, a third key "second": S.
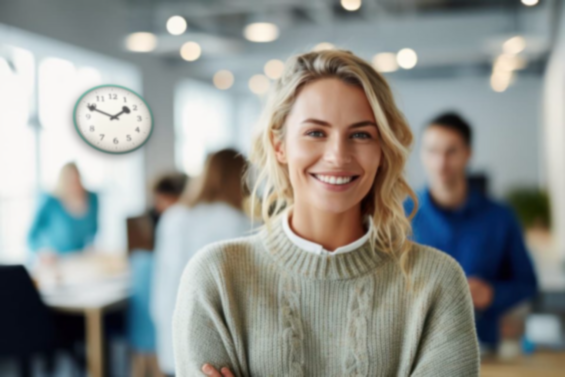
{"hour": 1, "minute": 49}
